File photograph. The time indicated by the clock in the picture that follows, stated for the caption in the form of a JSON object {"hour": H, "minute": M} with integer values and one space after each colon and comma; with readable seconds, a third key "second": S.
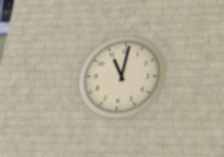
{"hour": 11, "minute": 1}
